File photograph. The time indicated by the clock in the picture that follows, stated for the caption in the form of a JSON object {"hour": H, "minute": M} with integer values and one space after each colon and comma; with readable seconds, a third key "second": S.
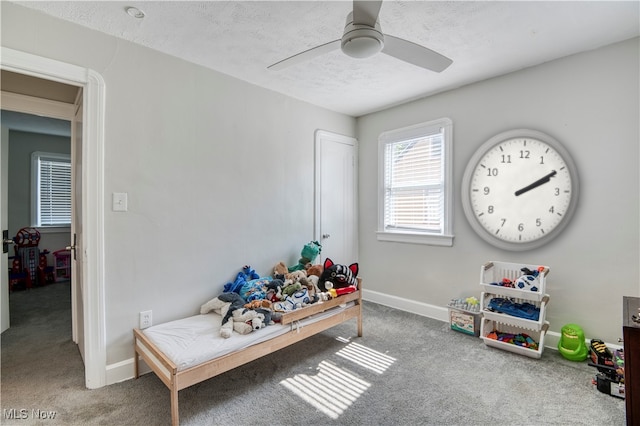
{"hour": 2, "minute": 10}
